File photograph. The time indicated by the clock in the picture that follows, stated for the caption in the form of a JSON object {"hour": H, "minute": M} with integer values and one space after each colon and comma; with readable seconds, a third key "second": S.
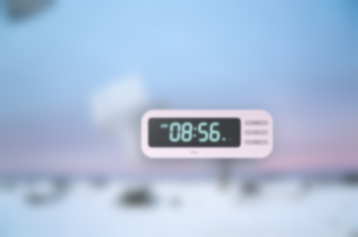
{"hour": 8, "minute": 56}
